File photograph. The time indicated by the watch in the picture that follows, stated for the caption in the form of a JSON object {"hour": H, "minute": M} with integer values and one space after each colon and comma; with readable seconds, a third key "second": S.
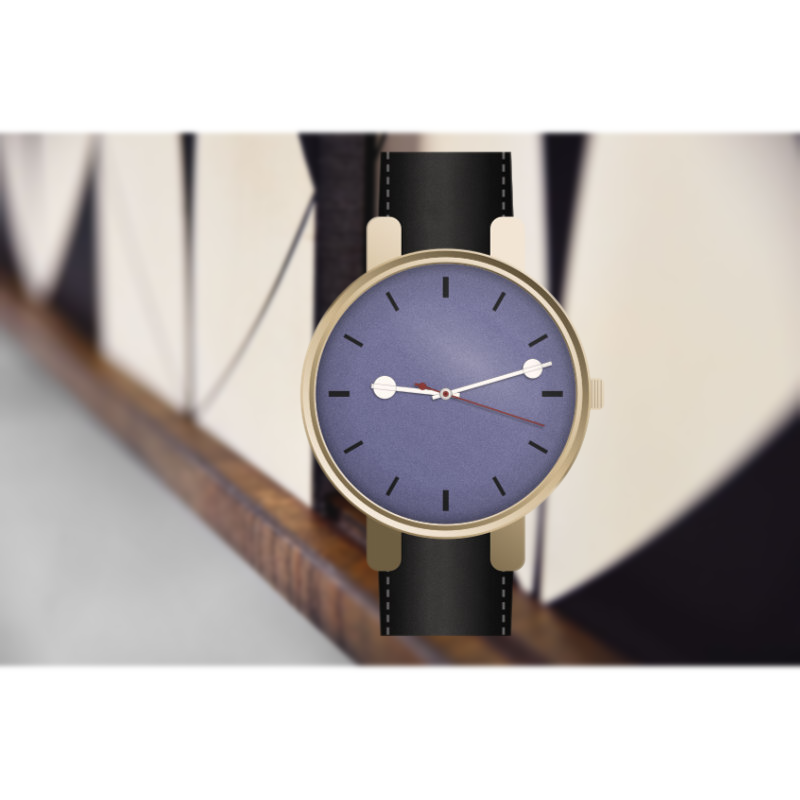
{"hour": 9, "minute": 12, "second": 18}
